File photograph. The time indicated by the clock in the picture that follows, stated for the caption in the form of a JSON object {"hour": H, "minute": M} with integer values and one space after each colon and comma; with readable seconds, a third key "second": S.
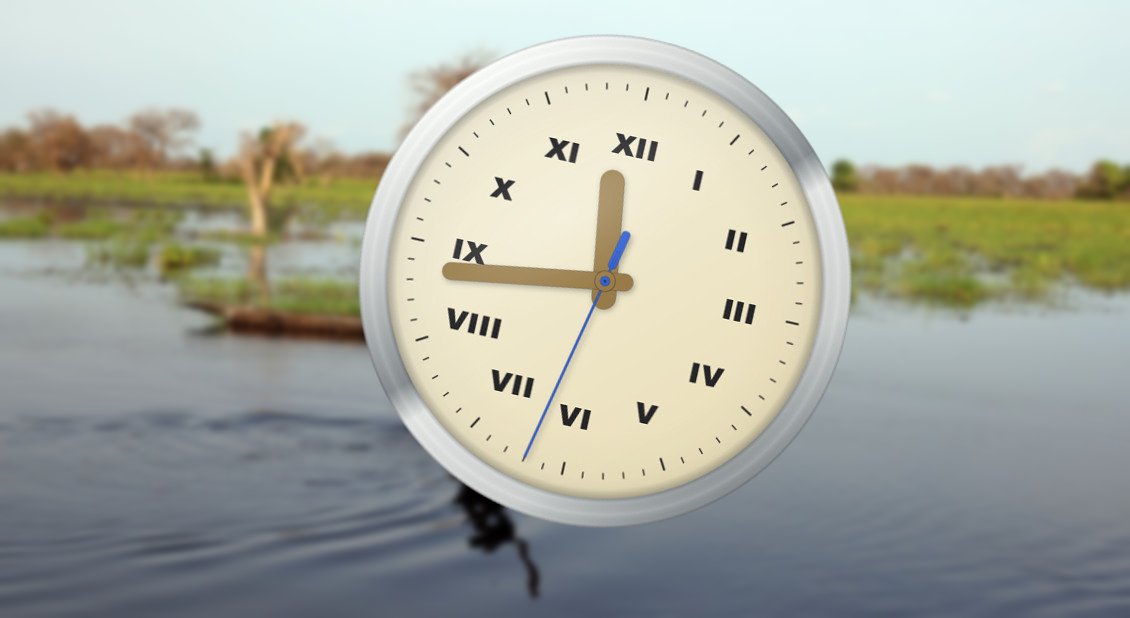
{"hour": 11, "minute": 43, "second": 32}
